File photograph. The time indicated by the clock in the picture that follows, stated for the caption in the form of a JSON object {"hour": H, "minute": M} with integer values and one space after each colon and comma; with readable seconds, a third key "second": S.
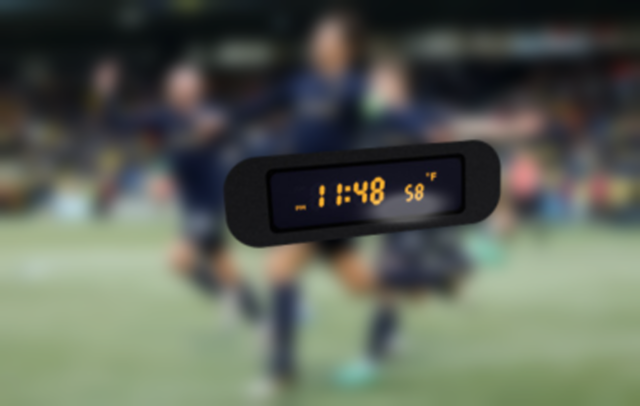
{"hour": 11, "minute": 48}
